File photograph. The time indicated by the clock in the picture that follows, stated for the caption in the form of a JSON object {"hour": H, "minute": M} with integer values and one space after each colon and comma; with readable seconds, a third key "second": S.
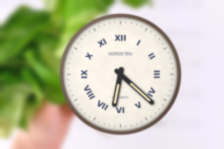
{"hour": 6, "minute": 22}
